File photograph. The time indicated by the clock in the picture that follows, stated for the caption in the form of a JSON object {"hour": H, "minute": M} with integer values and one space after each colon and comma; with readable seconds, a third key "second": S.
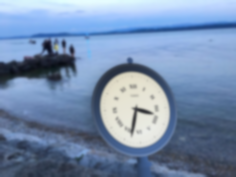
{"hour": 3, "minute": 33}
